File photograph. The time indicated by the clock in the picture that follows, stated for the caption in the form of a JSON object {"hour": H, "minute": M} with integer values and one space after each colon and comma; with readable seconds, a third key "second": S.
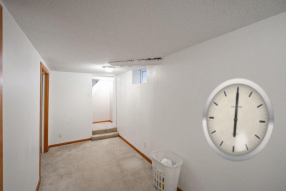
{"hour": 6, "minute": 0}
